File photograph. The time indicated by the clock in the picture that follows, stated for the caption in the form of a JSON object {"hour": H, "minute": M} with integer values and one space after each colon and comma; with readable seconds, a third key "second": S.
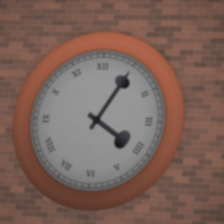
{"hour": 4, "minute": 5}
